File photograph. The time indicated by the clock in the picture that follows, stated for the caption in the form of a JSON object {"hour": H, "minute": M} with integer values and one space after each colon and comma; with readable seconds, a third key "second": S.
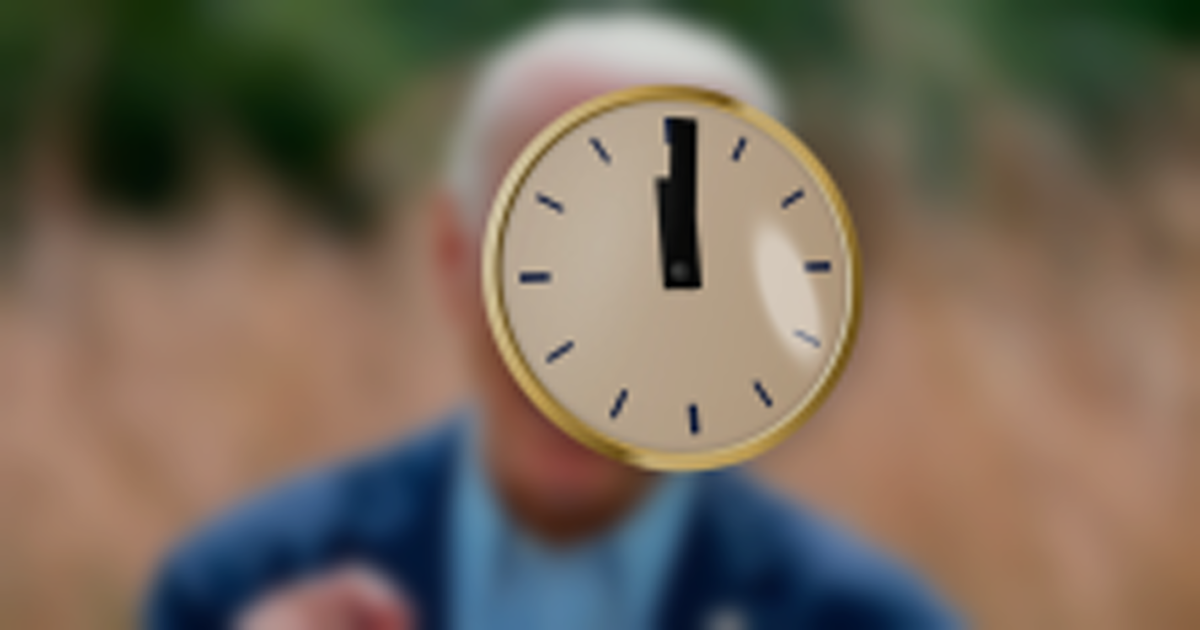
{"hour": 12, "minute": 1}
